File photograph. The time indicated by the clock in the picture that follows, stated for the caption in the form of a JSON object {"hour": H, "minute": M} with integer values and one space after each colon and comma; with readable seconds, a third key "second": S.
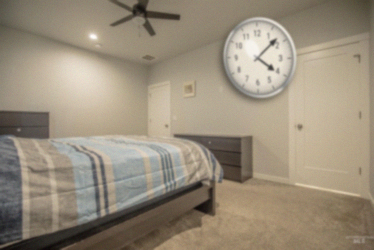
{"hour": 4, "minute": 8}
